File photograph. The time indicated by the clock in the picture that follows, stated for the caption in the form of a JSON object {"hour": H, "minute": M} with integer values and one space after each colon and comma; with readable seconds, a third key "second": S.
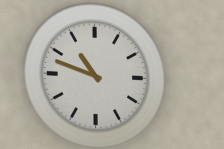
{"hour": 10, "minute": 48}
